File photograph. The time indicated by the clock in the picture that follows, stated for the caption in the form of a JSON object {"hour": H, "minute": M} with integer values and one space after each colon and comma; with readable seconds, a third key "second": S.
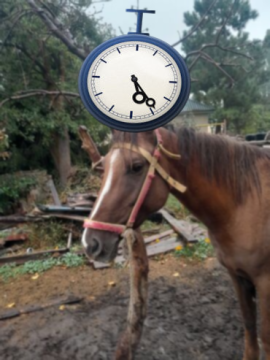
{"hour": 5, "minute": 24}
